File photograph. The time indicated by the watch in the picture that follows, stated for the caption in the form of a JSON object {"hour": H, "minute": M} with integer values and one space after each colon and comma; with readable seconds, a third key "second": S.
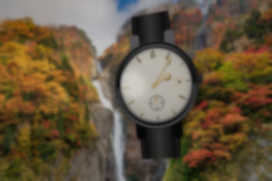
{"hour": 2, "minute": 6}
